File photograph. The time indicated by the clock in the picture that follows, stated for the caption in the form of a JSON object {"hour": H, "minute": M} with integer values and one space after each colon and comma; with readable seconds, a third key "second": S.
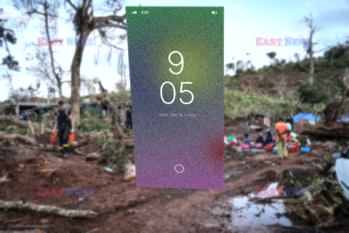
{"hour": 9, "minute": 5}
